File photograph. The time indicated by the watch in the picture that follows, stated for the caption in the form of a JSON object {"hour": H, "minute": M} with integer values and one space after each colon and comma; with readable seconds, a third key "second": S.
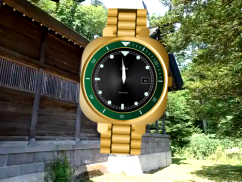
{"hour": 11, "minute": 59}
